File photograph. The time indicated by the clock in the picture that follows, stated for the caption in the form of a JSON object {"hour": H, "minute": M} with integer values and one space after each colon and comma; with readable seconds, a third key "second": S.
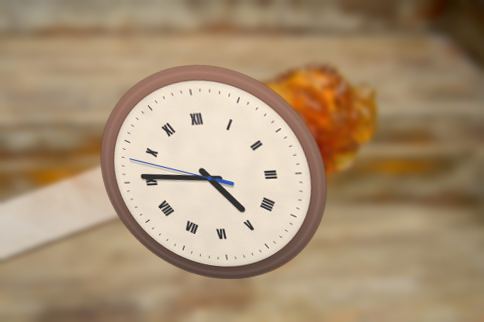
{"hour": 4, "minute": 45, "second": 48}
